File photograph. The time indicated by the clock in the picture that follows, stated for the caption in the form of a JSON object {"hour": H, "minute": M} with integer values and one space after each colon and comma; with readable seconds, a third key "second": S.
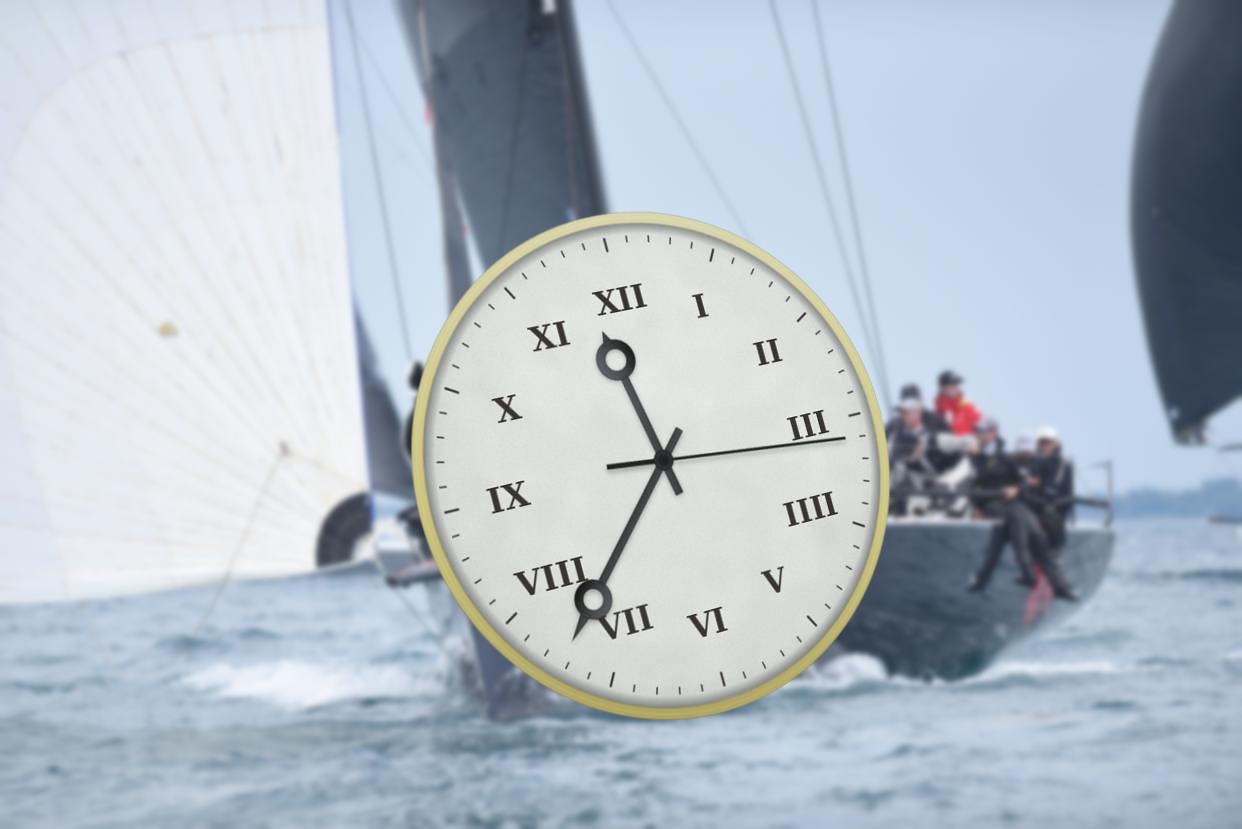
{"hour": 11, "minute": 37, "second": 16}
